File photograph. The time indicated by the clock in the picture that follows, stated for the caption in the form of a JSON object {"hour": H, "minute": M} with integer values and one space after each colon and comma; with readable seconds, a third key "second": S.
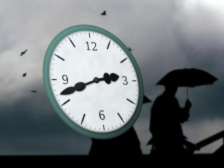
{"hour": 2, "minute": 42}
